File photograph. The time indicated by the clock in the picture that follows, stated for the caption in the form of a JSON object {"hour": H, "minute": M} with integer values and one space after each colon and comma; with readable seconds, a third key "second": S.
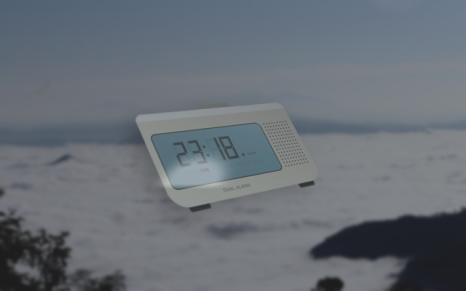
{"hour": 23, "minute": 18}
